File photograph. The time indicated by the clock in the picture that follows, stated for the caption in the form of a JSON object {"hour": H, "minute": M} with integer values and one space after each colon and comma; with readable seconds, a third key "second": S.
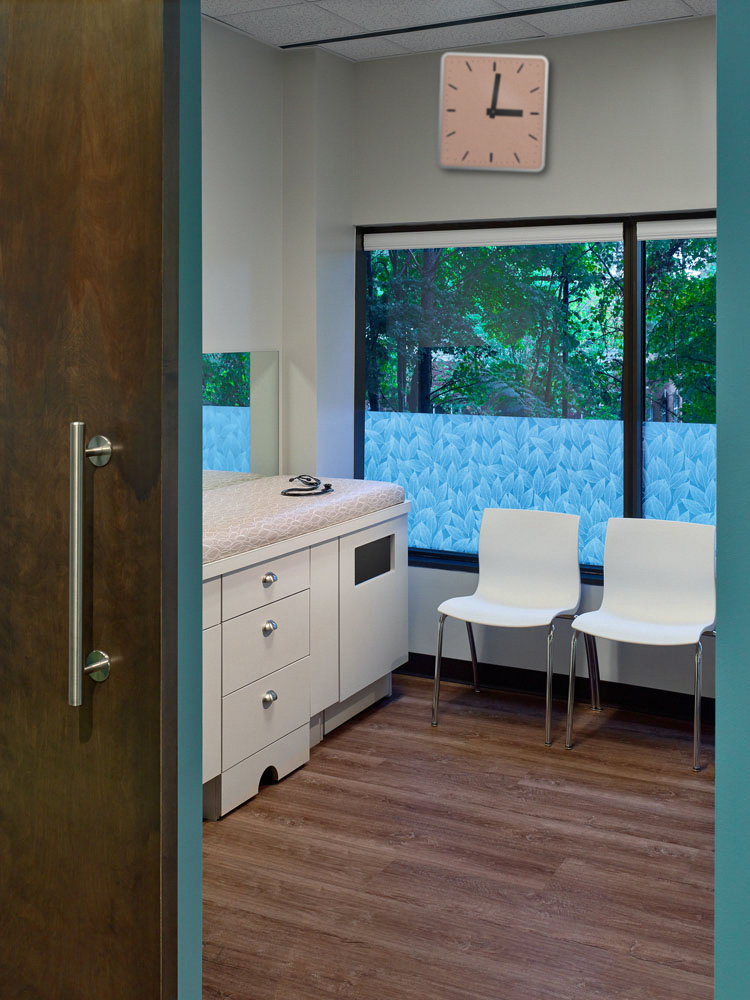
{"hour": 3, "minute": 1}
